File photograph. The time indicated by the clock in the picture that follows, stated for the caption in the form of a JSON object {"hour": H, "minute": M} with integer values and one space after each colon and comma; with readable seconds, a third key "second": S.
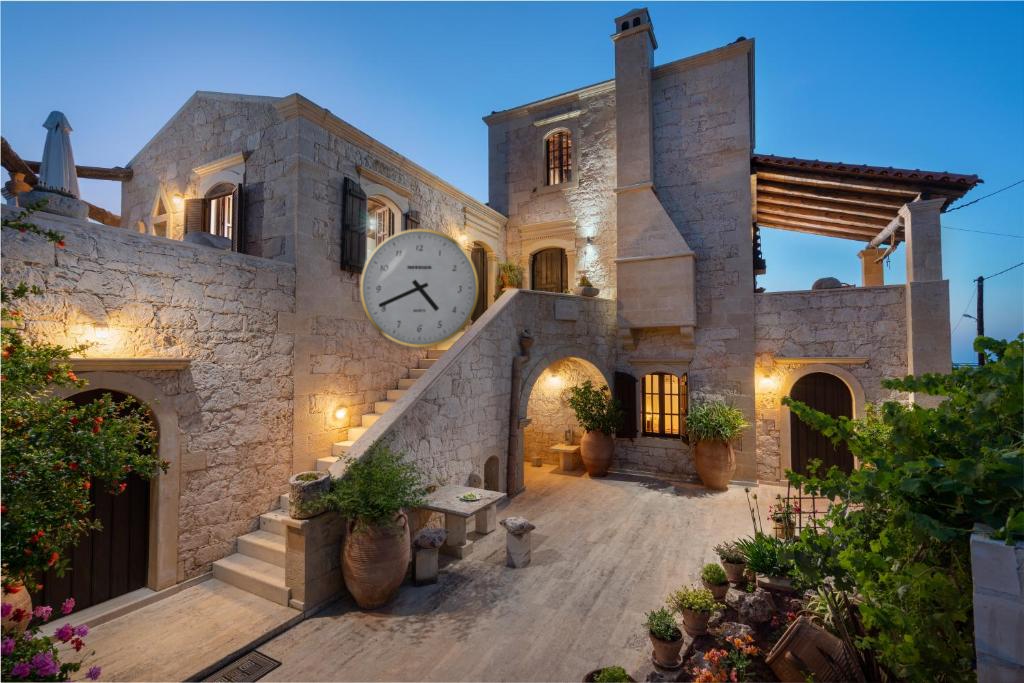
{"hour": 4, "minute": 41}
